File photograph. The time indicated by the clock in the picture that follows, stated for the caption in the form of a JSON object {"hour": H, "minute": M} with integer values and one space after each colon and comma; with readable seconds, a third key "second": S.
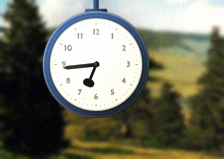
{"hour": 6, "minute": 44}
